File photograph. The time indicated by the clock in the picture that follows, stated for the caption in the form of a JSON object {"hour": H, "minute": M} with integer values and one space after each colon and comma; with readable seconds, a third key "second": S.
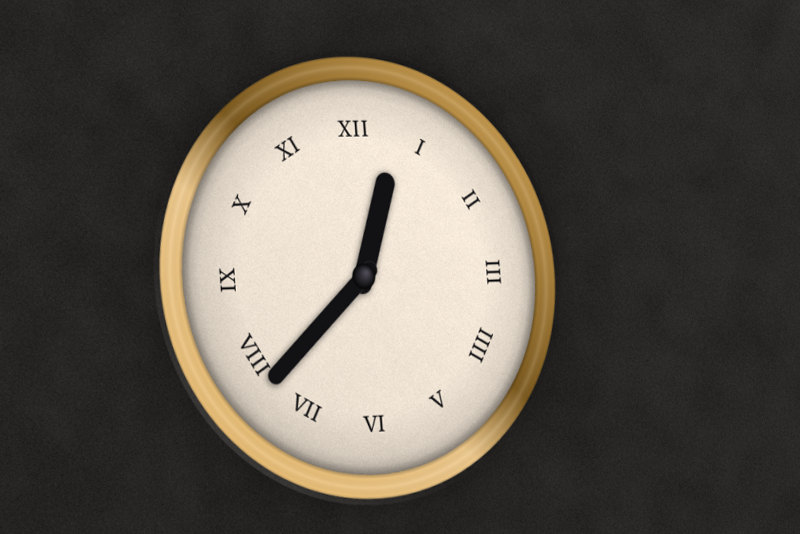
{"hour": 12, "minute": 38}
